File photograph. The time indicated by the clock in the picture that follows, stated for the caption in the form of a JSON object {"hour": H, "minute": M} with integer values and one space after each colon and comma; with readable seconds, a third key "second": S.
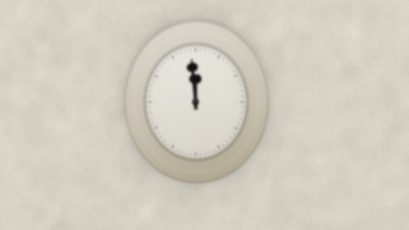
{"hour": 11, "minute": 59}
